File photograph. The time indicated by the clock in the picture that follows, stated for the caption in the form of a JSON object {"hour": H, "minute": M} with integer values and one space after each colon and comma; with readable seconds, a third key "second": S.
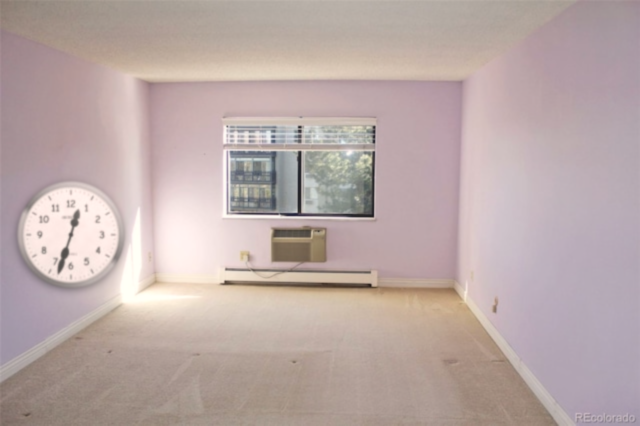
{"hour": 12, "minute": 33}
